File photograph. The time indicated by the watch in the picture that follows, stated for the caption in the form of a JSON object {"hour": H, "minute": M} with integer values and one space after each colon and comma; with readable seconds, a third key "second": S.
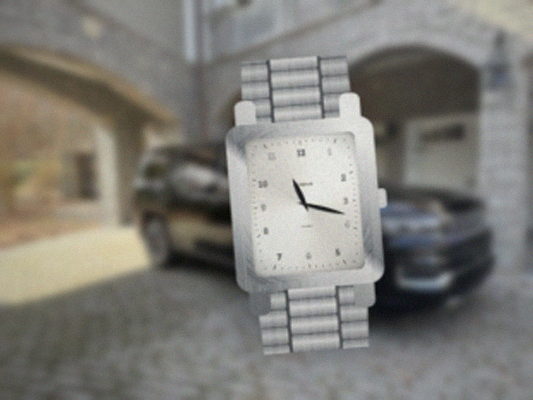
{"hour": 11, "minute": 18}
